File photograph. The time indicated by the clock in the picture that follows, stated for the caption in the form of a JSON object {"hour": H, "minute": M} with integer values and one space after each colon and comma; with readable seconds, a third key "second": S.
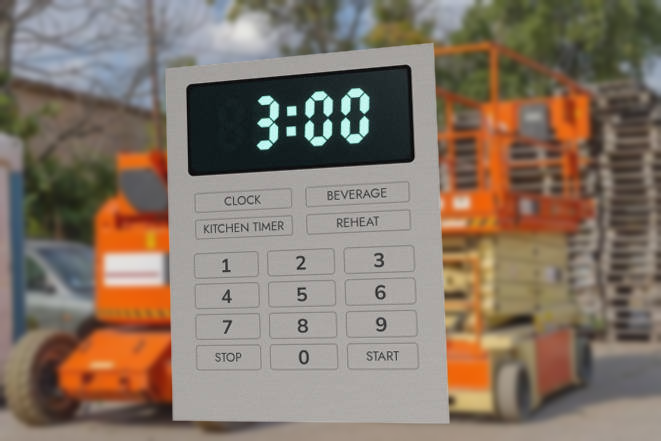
{"hour": 3, "minute": 0}
